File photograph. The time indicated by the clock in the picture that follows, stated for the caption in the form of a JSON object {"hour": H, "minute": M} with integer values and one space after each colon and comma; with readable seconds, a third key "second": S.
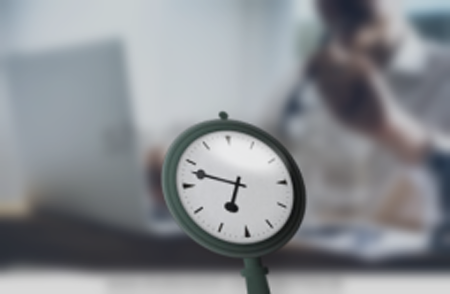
{"hour": 6, "minute": 48}
